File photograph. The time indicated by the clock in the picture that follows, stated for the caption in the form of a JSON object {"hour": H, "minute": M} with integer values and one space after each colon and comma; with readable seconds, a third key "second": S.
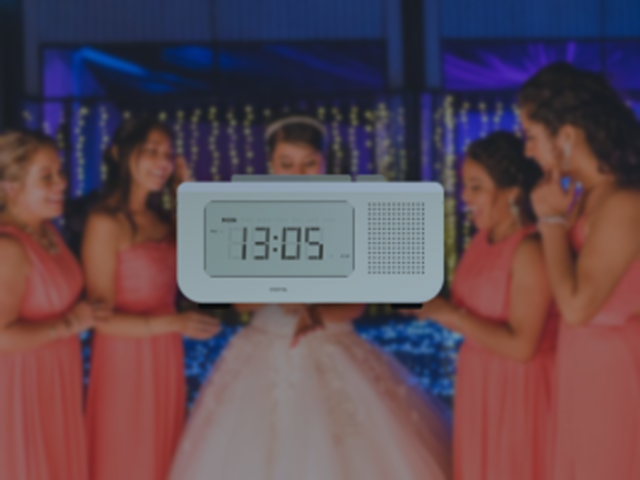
{"hour": 13, "minute": 5}
